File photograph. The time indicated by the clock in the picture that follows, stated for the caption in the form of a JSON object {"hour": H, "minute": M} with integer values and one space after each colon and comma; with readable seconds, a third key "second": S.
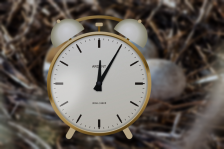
{"hour": 12, "minute": 5}
